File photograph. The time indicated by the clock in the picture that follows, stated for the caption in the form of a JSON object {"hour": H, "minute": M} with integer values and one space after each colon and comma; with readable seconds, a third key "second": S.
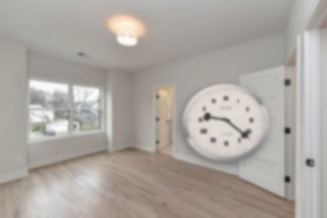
{"hour": 9, "minute": 22}
